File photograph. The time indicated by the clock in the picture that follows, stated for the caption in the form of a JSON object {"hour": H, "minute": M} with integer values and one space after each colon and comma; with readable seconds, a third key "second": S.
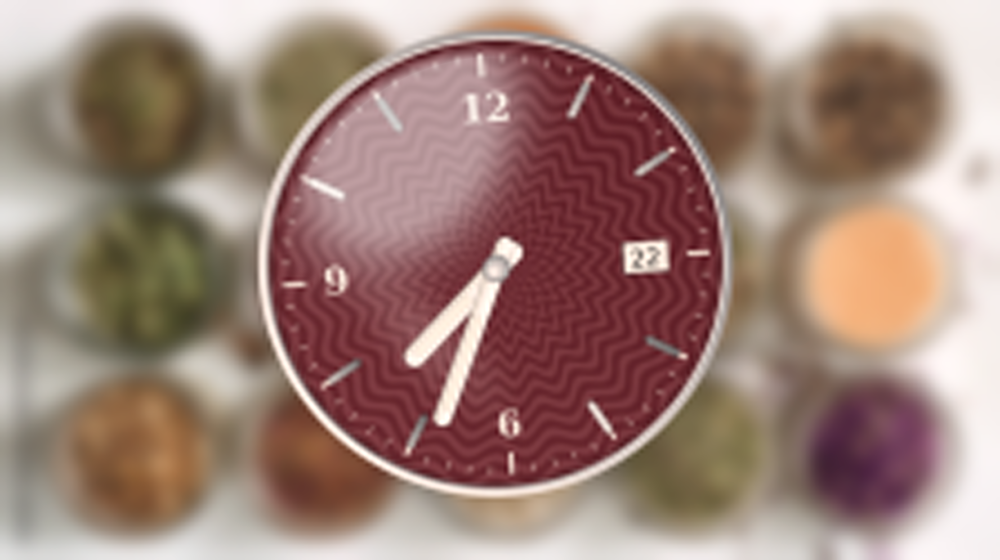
{"hour": 7, "minute": 34}
